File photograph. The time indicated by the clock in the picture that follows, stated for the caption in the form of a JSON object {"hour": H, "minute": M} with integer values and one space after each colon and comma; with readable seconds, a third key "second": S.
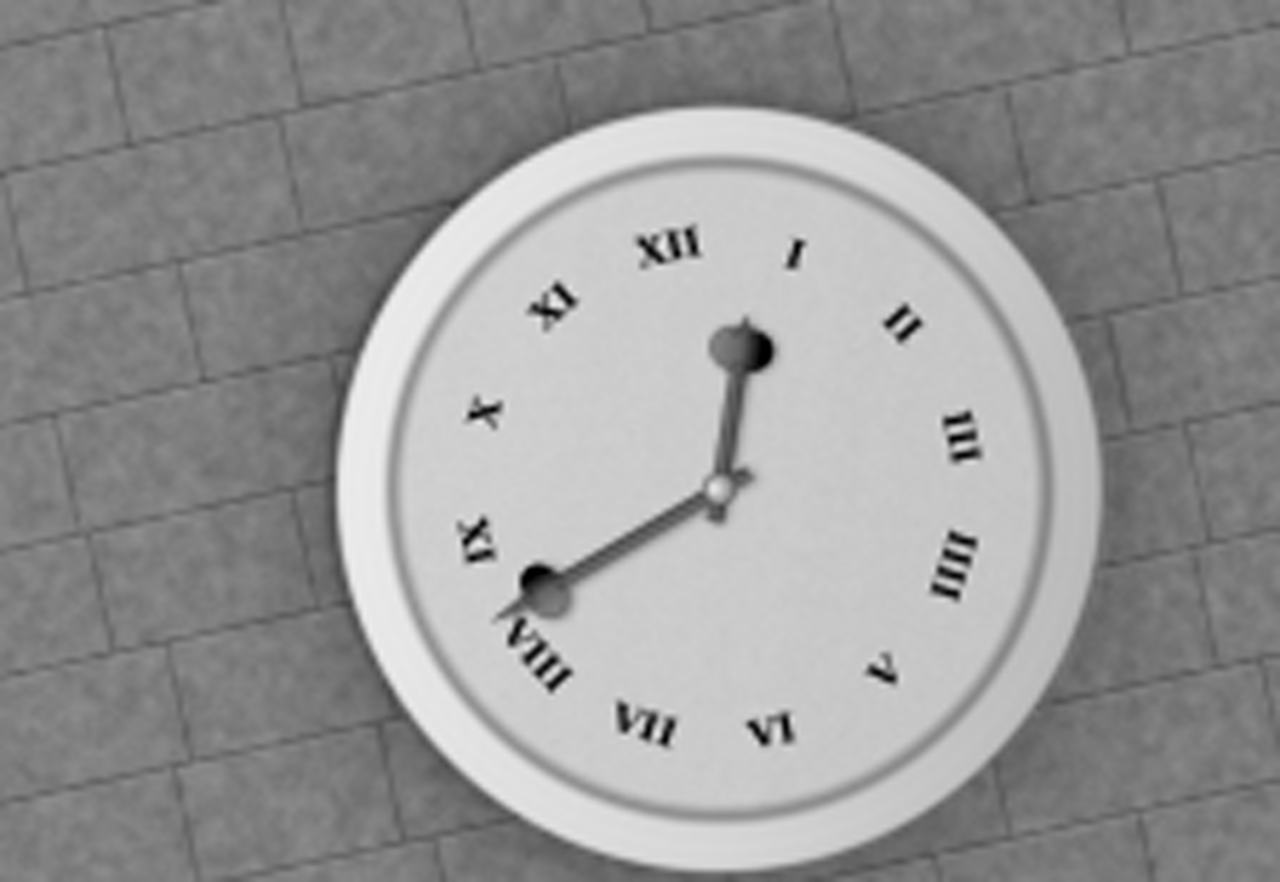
{"hour": 12, "minute": 42}
